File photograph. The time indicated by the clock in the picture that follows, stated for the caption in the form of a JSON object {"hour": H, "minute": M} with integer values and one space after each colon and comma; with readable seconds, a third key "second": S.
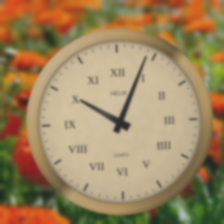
{"hour": 10, "minute": 4}
